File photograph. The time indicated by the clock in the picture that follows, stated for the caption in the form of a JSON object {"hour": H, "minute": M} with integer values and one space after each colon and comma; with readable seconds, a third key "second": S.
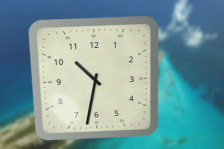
{"hour": 10, "minute": 32}
